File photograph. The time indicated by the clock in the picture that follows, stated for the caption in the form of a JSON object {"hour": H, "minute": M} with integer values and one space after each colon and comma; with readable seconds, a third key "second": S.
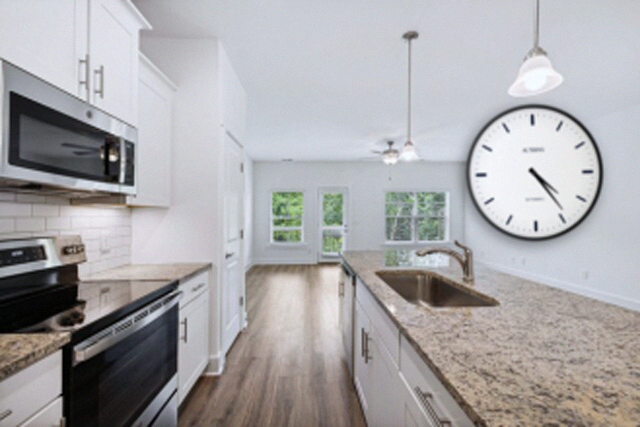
{"hour": 4, "minute": 24}
